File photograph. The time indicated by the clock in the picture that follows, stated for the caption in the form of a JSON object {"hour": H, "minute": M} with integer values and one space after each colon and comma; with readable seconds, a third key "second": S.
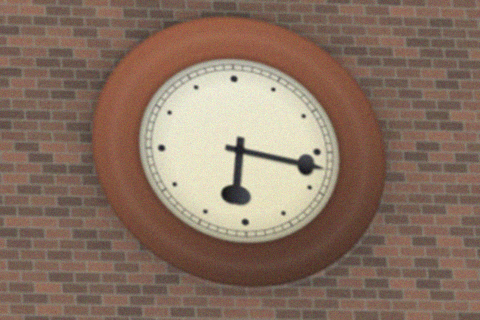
{"hour": 6, "minute": 17}
